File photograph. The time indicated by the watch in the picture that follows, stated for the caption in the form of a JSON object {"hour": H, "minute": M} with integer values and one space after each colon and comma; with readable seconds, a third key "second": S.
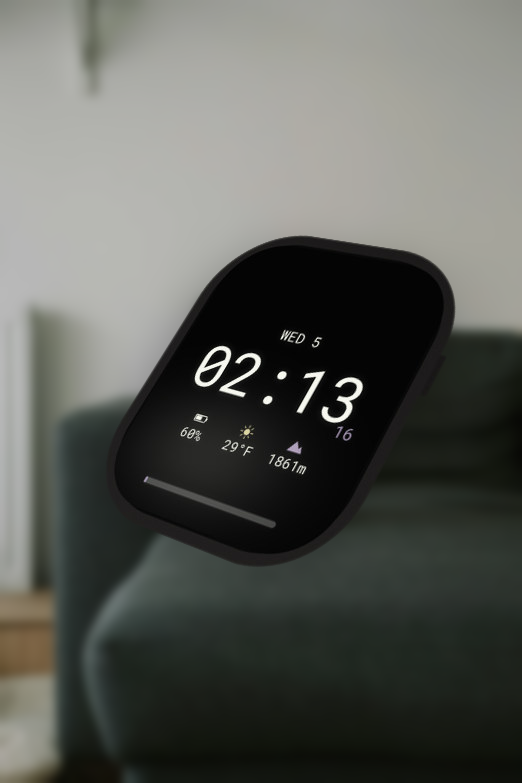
{"hour": 2, "minute": 13, "second": 16}
